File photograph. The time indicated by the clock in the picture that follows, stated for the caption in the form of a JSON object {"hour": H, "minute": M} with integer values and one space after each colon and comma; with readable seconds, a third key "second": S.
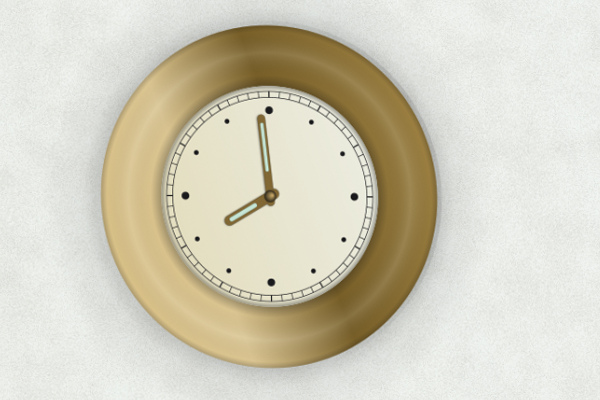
{"hour": 7, "minute": 59}
